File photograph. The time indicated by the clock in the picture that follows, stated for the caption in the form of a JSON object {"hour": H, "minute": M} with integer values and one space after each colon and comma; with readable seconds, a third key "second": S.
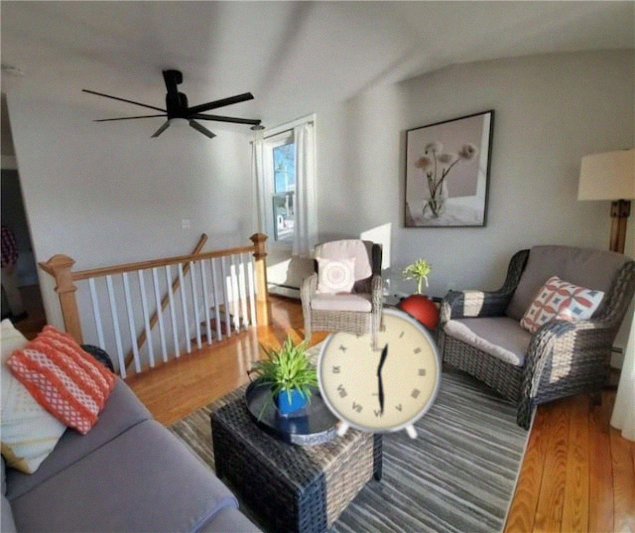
{"hour": 12, "minute": 29}
